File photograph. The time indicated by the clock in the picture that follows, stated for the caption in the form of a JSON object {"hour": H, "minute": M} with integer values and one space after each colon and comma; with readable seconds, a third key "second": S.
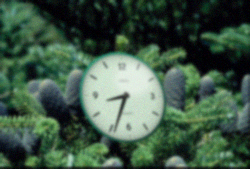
{"hour": 8, "minute": 34}
